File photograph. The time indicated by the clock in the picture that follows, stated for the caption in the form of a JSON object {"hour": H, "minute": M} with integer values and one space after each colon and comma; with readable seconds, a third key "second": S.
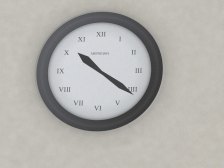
{"hour": 10, "minute": 21}
